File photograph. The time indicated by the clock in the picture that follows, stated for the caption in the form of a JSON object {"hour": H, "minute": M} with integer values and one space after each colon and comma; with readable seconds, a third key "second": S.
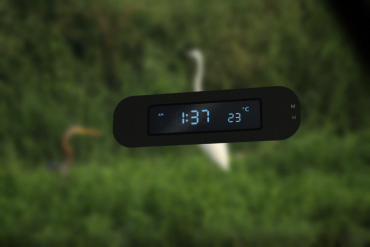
{"hour": 1, "minute": 37}
